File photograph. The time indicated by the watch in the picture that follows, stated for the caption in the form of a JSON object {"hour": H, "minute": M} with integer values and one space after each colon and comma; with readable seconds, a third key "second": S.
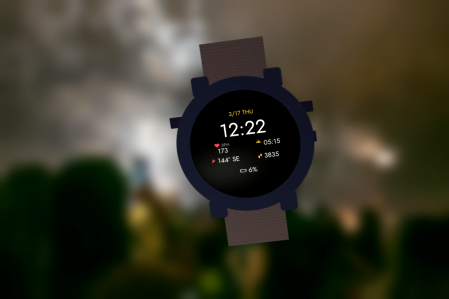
{"hour": 12, "minute": 22}
